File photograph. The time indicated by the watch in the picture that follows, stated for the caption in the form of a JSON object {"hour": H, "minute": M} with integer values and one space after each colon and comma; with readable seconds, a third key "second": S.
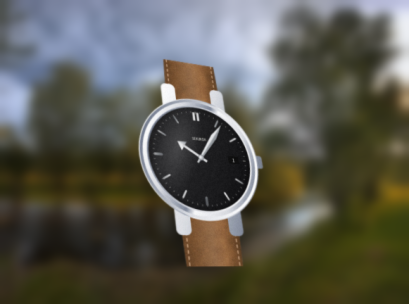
{"hour": 10, "minute": 6}
